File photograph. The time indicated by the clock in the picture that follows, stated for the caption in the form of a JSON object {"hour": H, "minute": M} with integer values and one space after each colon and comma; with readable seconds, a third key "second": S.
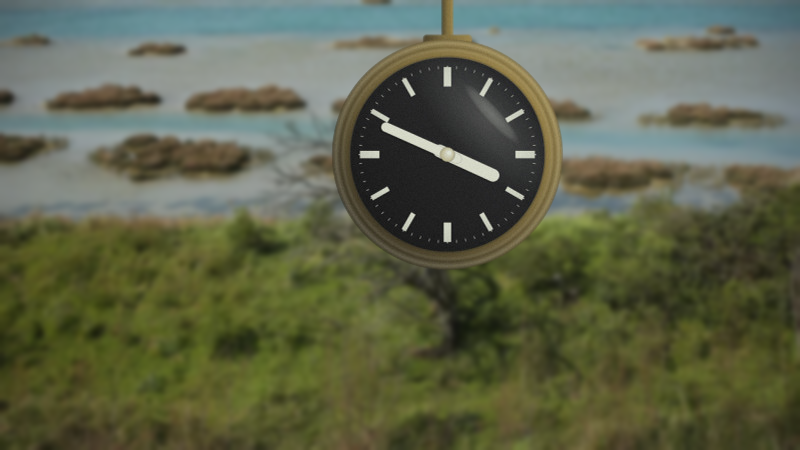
{"hour": 3, "minute": 49}
